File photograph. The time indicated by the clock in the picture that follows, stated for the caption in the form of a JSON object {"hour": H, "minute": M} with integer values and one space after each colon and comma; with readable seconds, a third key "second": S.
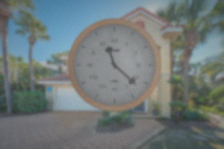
{"hour": 11, "minute": 22}
